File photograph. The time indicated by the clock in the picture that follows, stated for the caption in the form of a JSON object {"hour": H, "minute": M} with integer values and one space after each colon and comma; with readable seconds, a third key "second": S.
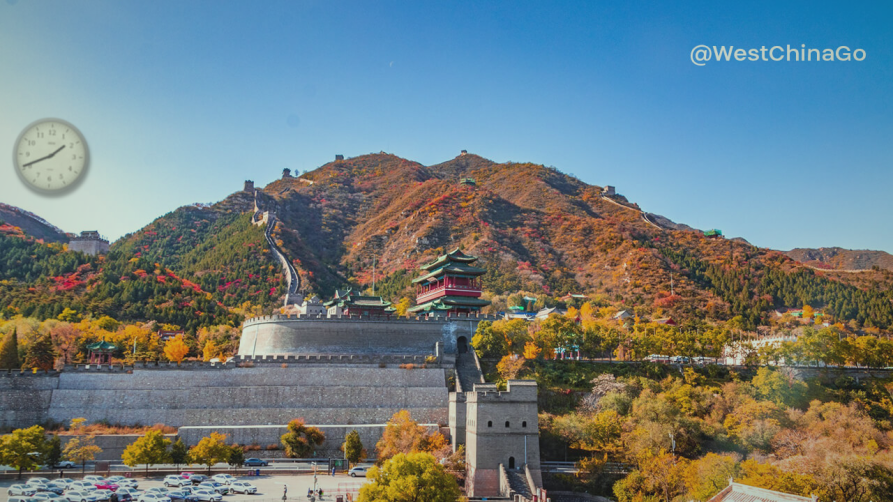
{"hour": 1, "minute": 41}
